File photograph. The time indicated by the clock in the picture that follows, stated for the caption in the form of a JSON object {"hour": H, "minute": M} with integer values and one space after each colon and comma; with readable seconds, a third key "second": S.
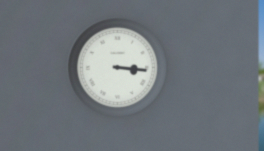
{"hour": 3, "minute": 16}
